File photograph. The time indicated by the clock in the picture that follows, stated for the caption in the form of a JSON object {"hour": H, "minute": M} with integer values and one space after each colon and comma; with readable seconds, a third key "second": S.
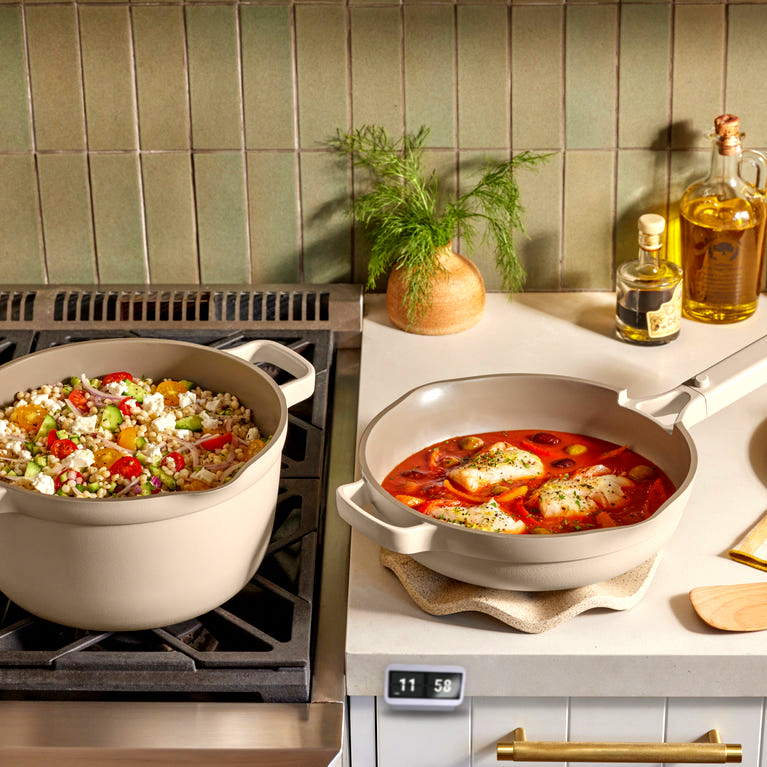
{"hour": 11, "minute": 58}
